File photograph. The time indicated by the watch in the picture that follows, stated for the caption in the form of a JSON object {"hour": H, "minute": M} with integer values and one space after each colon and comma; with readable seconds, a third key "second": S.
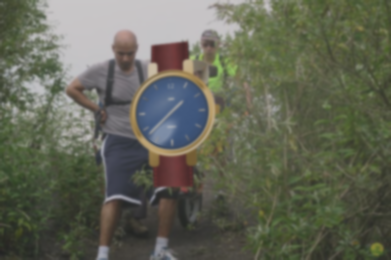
{"hour": 1, "minute": 38}
